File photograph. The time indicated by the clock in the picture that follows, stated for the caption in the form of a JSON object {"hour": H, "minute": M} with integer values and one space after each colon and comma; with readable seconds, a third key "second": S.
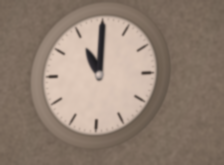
{"hour": 11, "minute": 0}
